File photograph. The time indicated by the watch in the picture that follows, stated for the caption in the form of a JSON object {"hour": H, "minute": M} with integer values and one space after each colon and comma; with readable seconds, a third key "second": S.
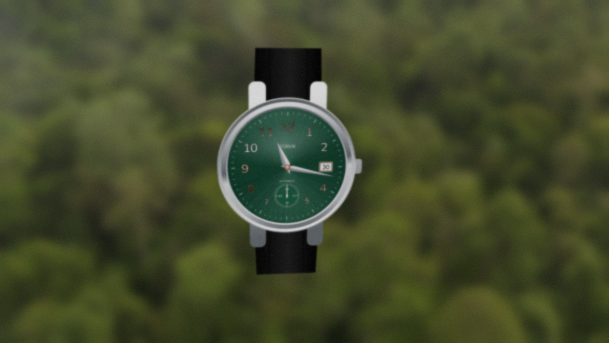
{"hour": 11, "minute": 17}
